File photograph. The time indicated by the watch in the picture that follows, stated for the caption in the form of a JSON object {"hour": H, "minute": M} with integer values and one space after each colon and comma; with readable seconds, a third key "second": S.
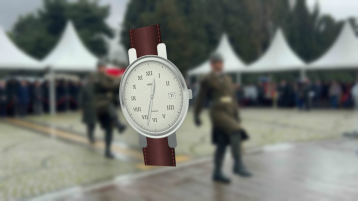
{"hour": 12, "minute": 33}
